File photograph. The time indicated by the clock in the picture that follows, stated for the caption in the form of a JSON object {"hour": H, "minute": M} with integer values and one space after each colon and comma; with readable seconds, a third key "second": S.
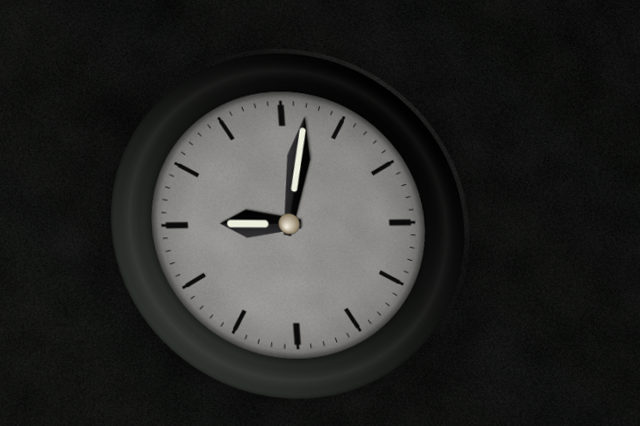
{"hour": 9, "minute": 2}
